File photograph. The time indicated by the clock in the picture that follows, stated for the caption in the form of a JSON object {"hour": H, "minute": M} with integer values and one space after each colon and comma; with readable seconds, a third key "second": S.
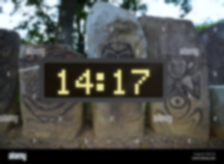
{"hour": 14, "minute": 17}
